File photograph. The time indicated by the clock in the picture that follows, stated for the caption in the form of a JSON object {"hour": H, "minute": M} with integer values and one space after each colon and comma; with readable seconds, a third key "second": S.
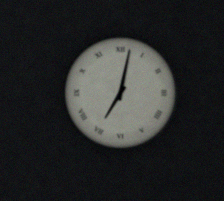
{"hour": 7, "minute": 2}
